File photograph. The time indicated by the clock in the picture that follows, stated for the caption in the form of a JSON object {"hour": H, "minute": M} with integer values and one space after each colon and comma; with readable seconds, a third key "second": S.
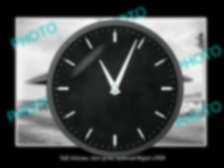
{"hour": 11, "minute": 4}
